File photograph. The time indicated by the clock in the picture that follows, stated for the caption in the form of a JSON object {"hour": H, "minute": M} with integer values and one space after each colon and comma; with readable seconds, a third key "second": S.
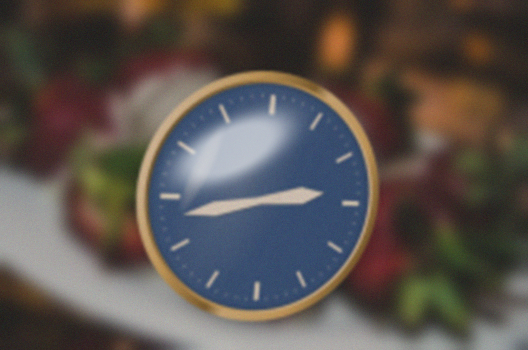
{"hour": 2, "minute": 43}
